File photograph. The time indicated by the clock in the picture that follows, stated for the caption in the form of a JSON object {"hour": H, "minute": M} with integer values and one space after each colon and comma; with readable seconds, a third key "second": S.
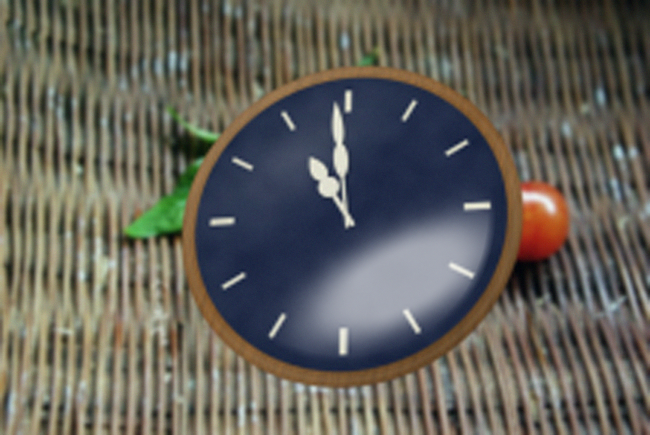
{"hour": 10, "minute": 59}
